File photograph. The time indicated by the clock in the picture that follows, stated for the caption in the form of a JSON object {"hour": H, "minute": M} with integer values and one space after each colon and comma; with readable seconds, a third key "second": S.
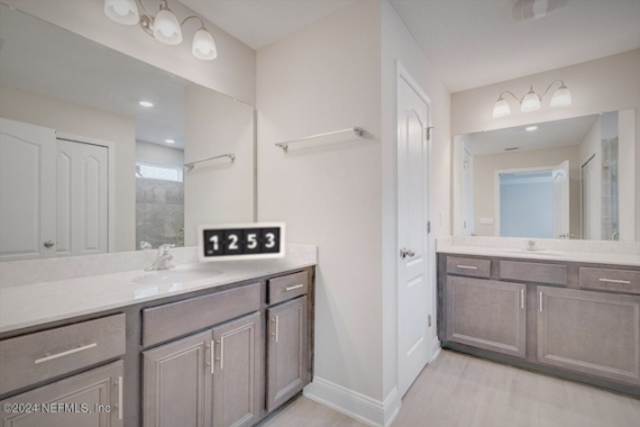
{"hour": 12, "minute": 53}
